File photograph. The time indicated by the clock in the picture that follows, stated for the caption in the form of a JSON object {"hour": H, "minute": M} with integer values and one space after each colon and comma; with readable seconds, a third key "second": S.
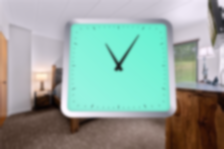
{"hour": 11, "minute": 5}
